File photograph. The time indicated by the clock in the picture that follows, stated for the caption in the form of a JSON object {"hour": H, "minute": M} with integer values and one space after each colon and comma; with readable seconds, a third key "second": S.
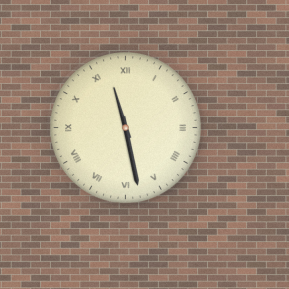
{"hour": 11, "minute": 28}
